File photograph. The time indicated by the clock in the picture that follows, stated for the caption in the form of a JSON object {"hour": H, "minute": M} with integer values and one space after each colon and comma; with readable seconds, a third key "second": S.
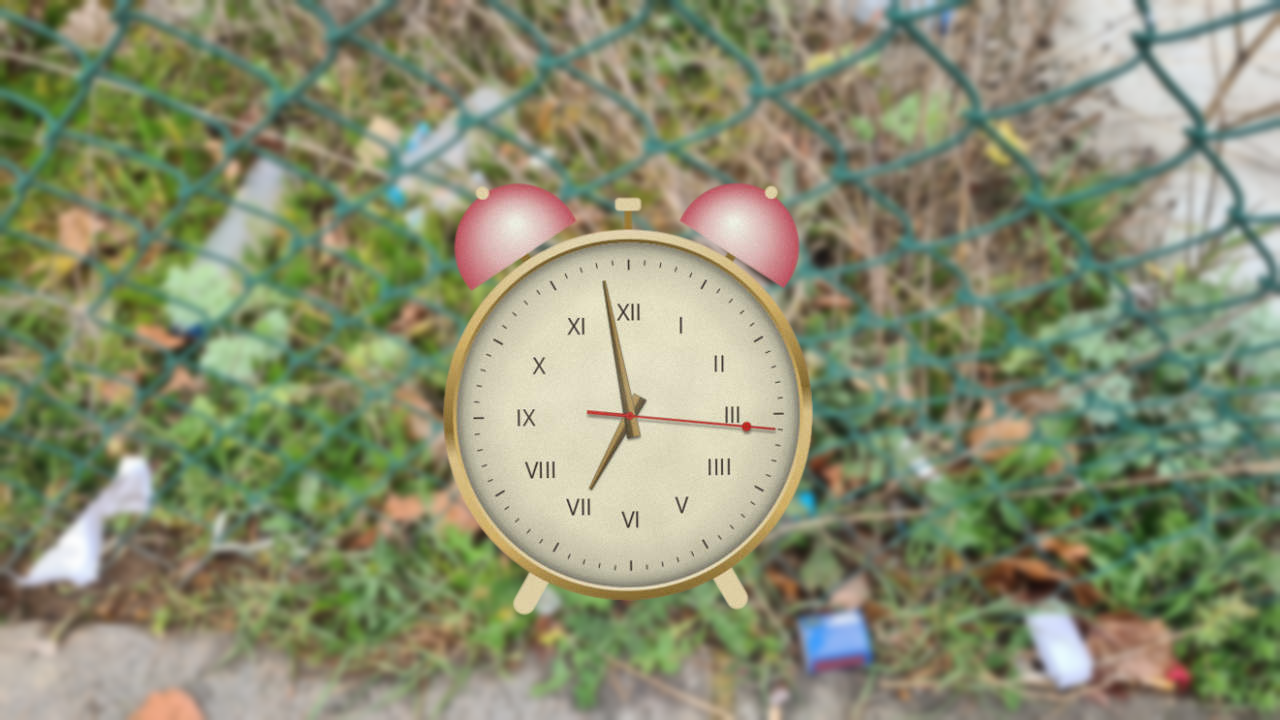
{"hour": 6, "minute": 58, "second": 16}
